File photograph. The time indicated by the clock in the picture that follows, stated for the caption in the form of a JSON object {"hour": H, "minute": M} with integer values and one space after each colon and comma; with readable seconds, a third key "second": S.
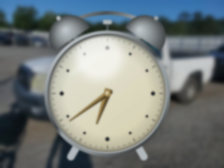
{"hour": 6, "minute": 39}
